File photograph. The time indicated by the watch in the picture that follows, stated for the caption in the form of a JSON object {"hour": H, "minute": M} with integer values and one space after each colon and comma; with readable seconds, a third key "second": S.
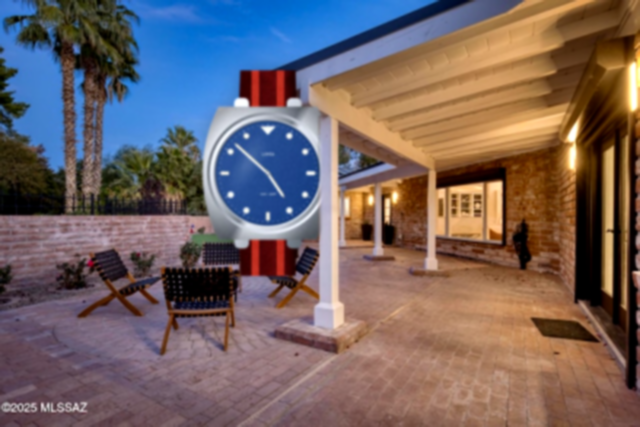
{"hour": 4, "minute": 52}
